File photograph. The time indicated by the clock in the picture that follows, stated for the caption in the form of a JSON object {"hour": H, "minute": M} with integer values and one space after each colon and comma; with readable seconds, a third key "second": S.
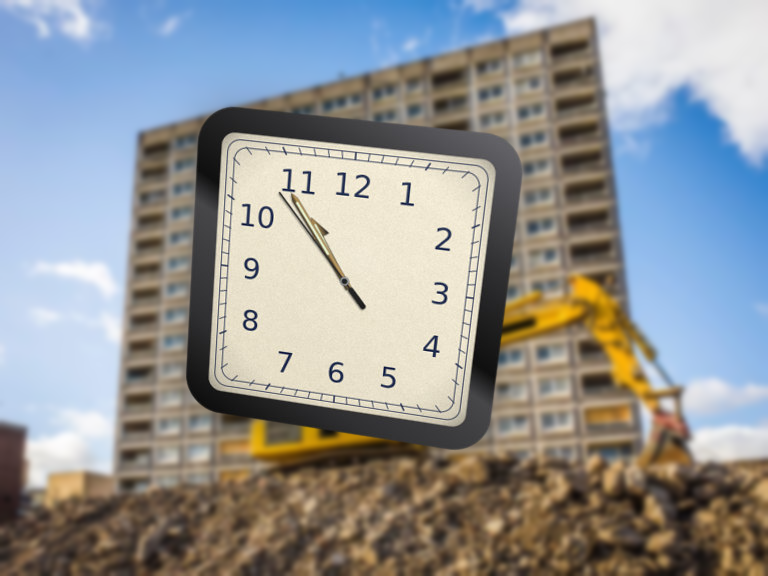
{"hour": 10, "minute": 53, "second": 53}
